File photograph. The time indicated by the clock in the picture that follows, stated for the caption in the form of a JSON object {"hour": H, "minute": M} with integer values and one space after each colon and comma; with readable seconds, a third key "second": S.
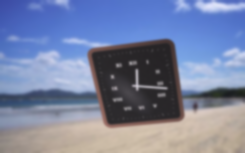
{"hour": 12, "minute": 17}
